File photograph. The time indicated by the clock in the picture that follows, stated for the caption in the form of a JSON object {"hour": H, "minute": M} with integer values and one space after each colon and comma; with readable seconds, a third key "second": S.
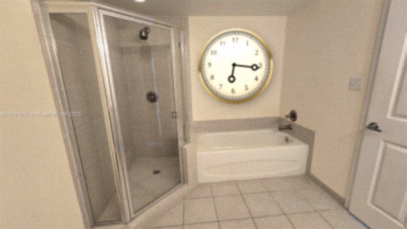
{"hour": 6, "minute": 16}
